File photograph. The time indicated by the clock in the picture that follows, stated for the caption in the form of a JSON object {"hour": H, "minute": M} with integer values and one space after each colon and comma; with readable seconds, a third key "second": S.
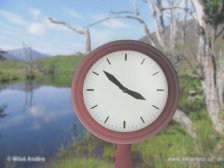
{"hour": 3, "minute": 52}
